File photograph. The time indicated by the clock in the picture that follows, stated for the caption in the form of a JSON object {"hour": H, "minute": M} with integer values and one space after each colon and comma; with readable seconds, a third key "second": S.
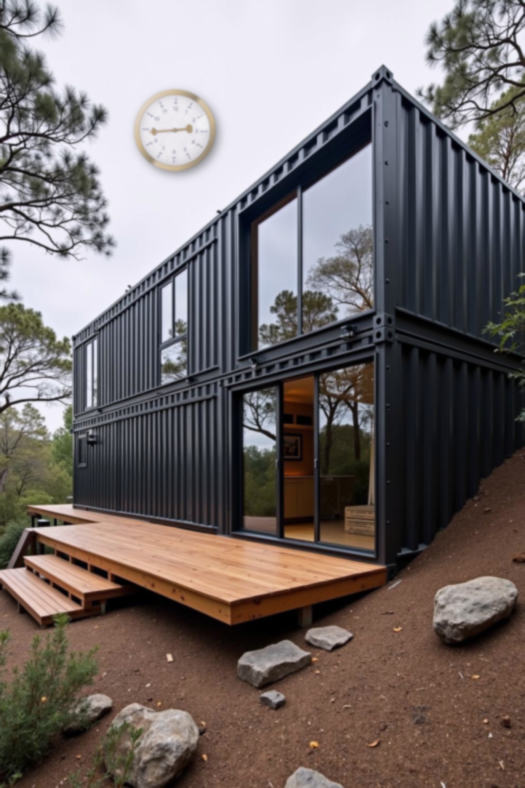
{"hour": 2, "minute": 44}
